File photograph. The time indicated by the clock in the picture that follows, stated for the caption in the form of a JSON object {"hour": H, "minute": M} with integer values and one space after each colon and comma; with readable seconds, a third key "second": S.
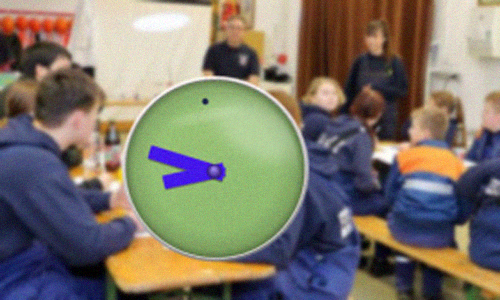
{"hour": 8, "minute": 49}
